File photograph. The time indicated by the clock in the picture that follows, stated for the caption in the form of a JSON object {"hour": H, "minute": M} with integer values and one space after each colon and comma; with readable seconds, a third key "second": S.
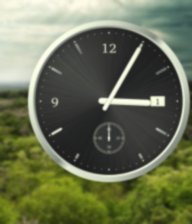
{"hour": 3, "minute": 5}
